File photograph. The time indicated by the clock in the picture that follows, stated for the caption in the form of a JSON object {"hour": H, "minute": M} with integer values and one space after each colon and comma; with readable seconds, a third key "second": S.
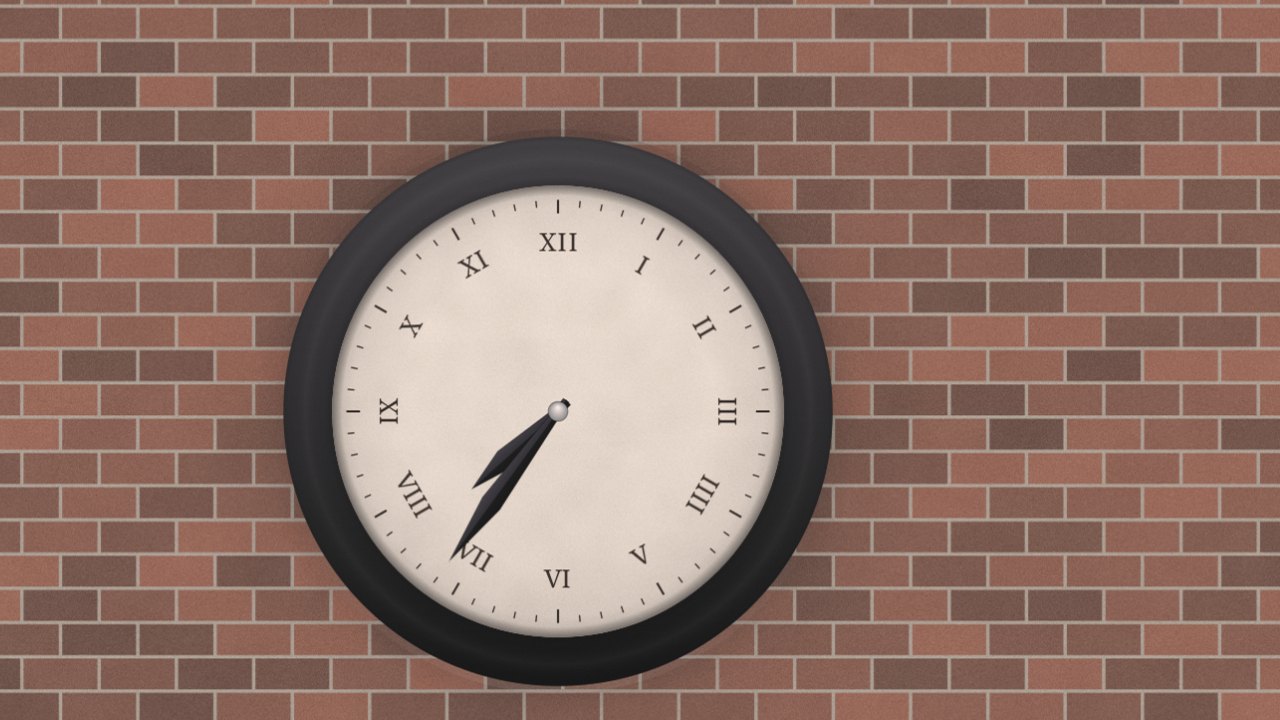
{"hour": 7, "minute": 36}
